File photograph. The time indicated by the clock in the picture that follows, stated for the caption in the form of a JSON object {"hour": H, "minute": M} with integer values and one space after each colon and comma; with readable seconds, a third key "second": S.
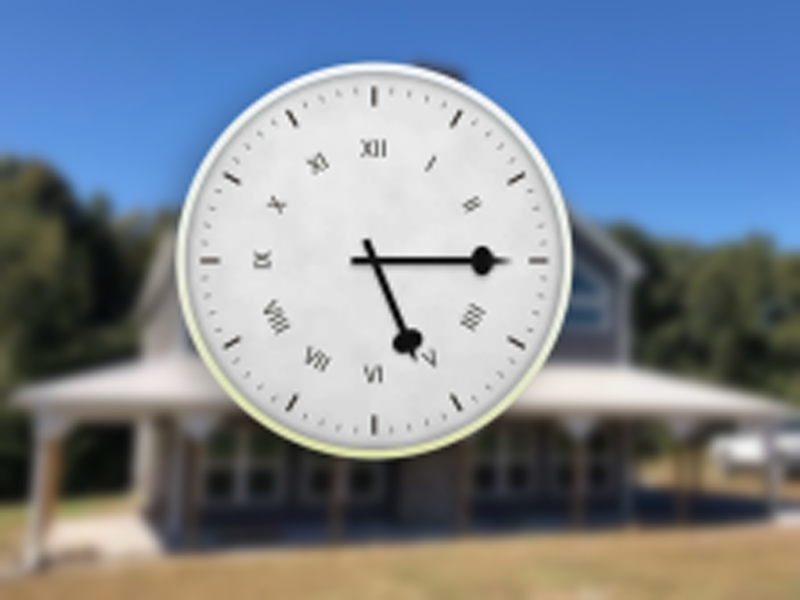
{"hour": 5, "minute": 15}
